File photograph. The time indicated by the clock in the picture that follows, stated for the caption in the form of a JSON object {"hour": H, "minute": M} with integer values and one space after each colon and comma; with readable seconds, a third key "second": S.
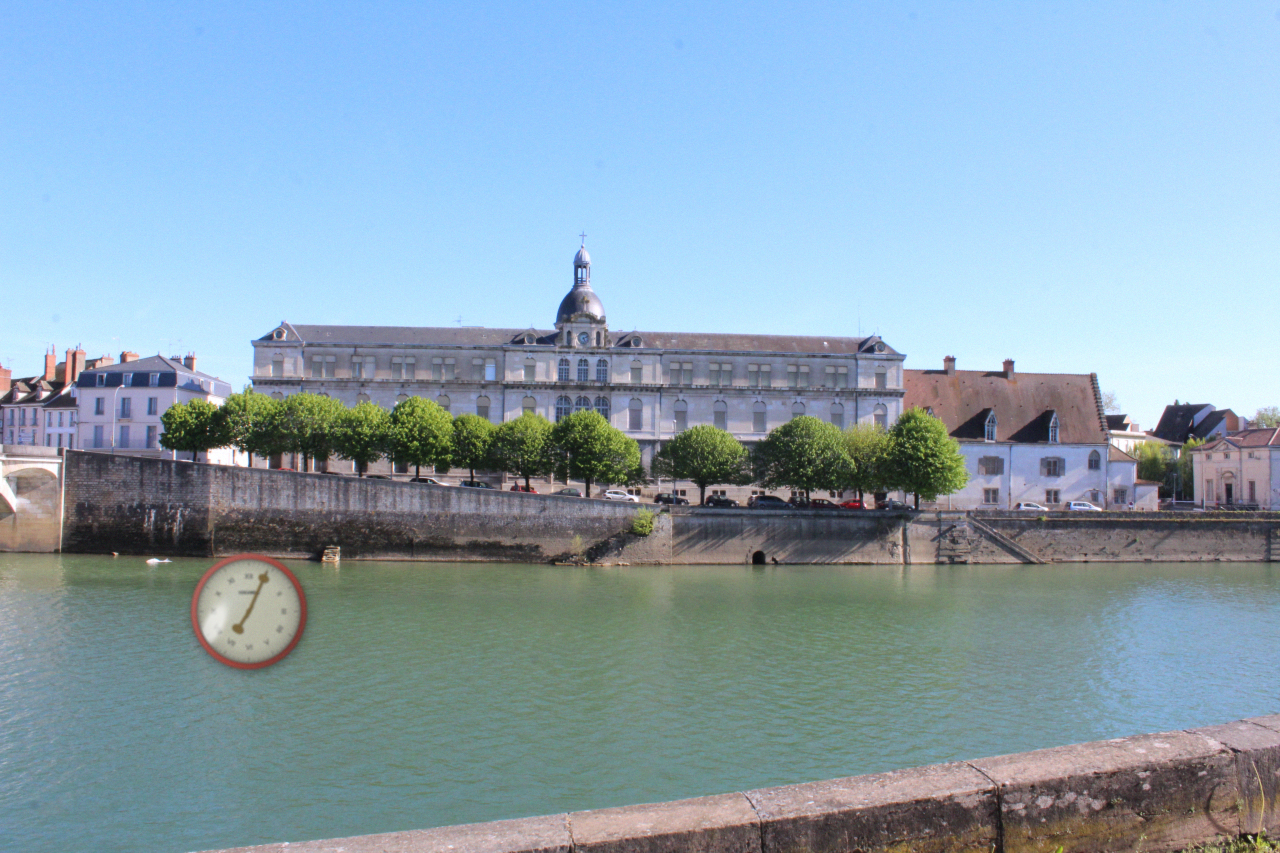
{"hour": 7, "minute": 4}
